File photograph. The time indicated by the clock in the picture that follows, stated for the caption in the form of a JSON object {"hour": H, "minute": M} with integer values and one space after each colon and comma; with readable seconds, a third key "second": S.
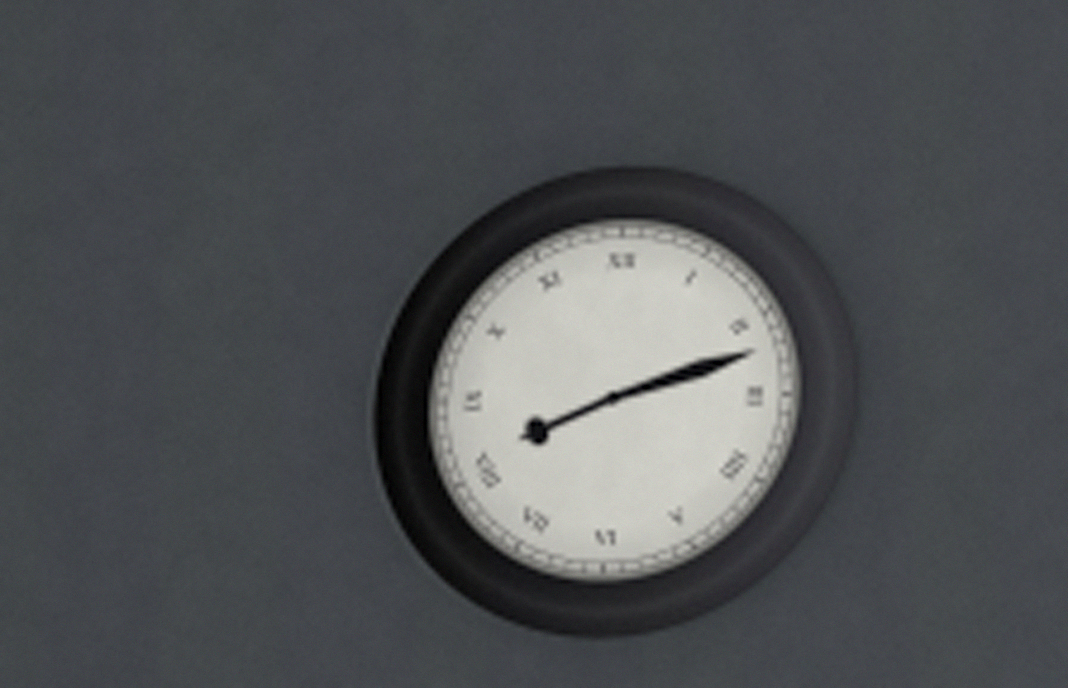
{"hour": 8, "minute": 12}
